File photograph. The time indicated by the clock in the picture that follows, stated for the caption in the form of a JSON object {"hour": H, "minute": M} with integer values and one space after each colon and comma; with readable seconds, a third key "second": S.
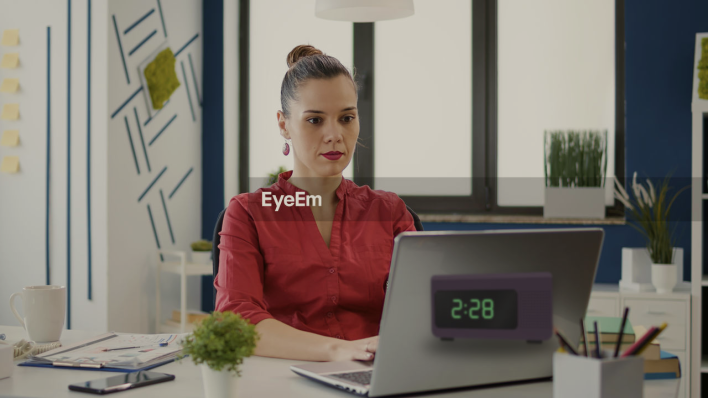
{"hour": 2, "minute": 28}
